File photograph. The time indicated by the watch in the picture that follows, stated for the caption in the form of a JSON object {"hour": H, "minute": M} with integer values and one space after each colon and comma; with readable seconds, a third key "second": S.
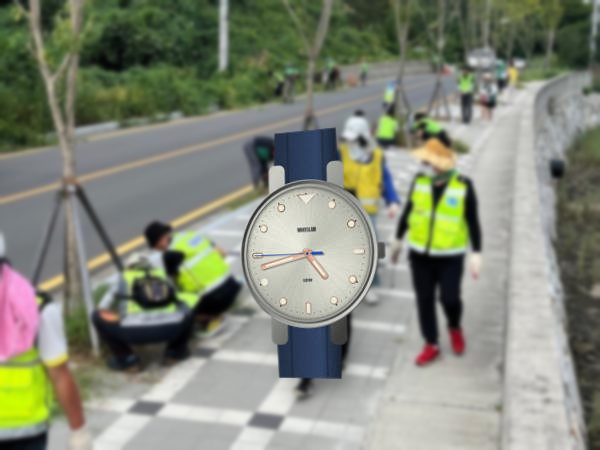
{"hour": 4, "minute": 42, "second": 45}
